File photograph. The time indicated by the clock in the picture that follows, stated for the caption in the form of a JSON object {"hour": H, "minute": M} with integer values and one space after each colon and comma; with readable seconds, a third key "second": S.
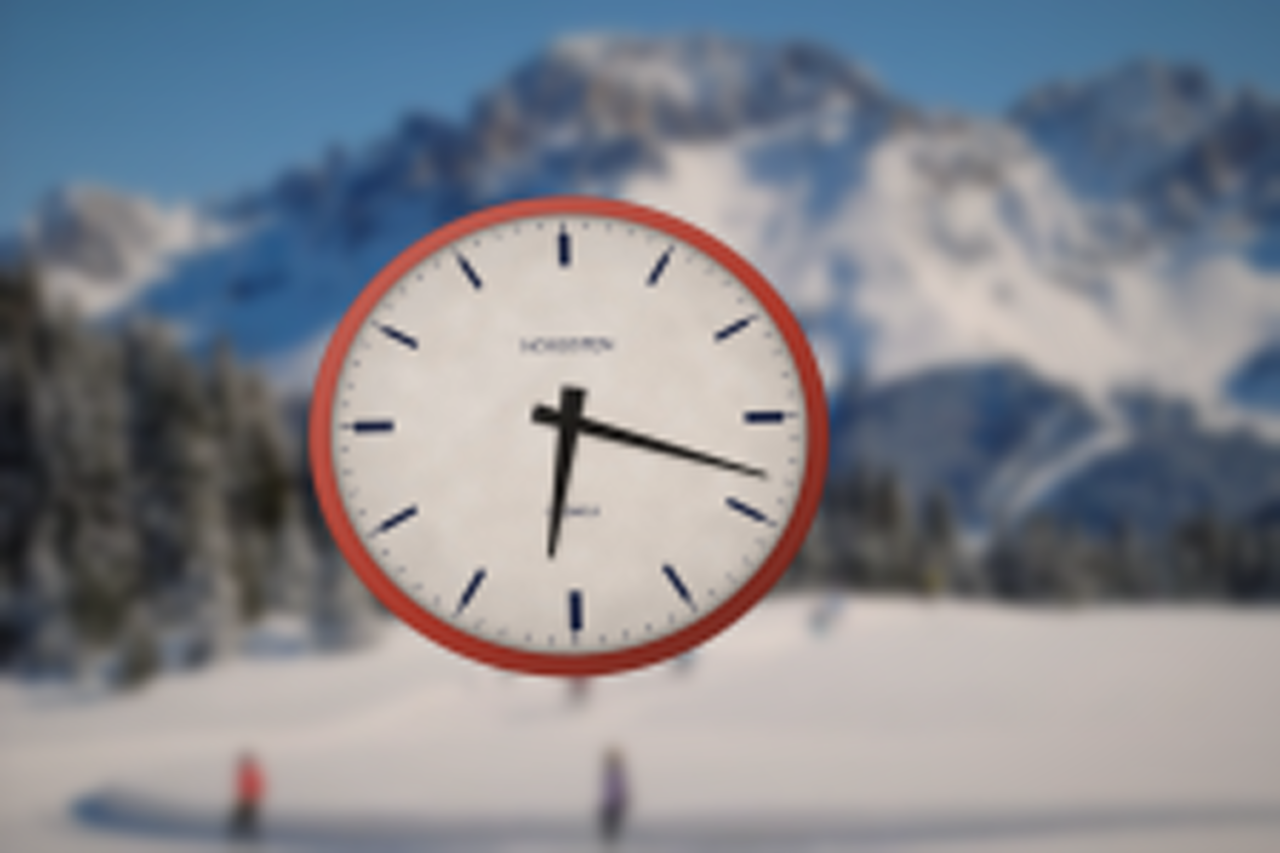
{"hour": 6, "minute": 18}
